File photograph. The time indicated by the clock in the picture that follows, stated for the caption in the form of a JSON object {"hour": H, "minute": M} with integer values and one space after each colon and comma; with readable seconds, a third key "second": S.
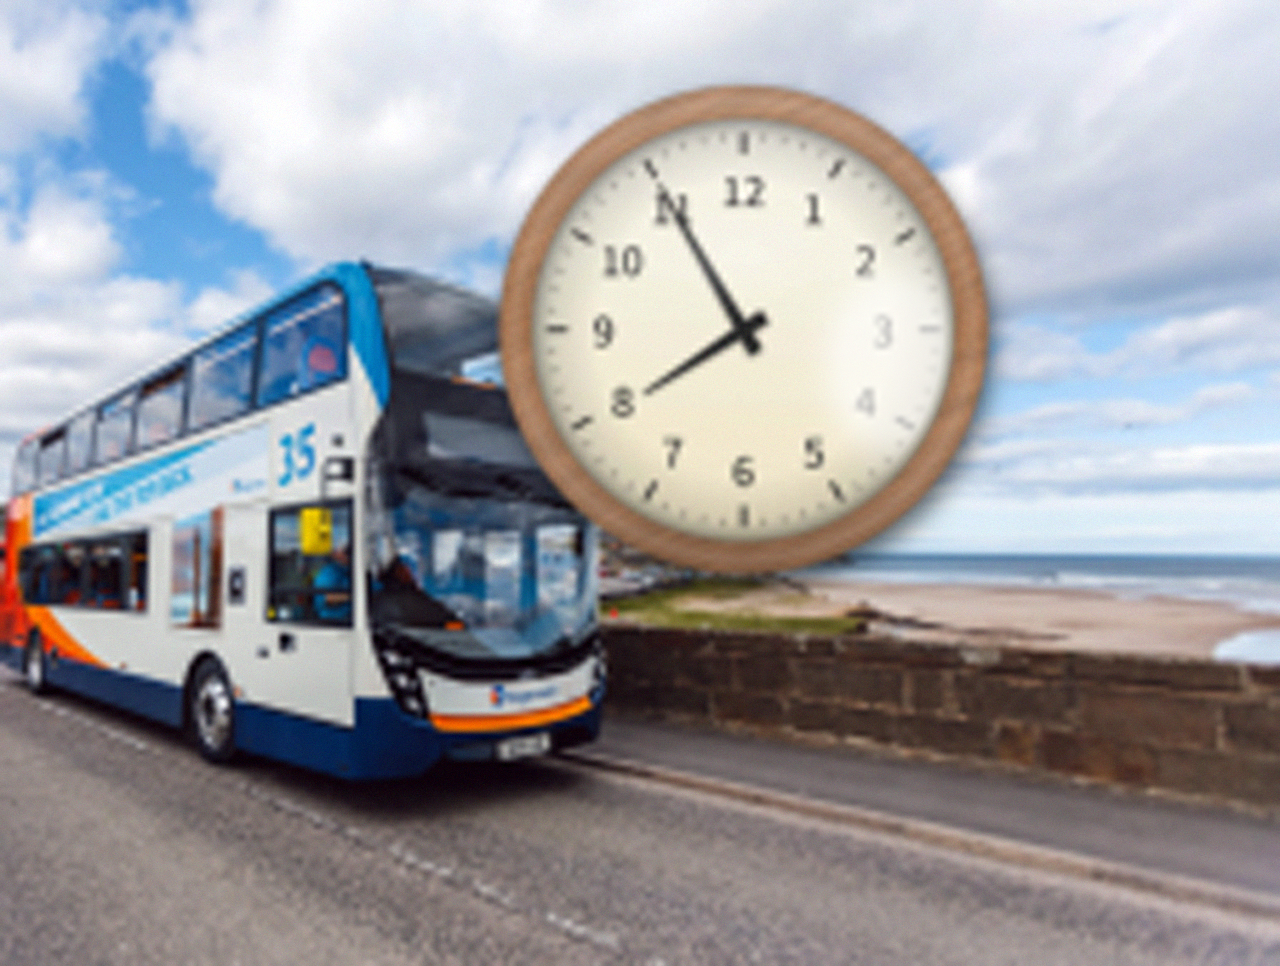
{"hour": 7, "minute": 55}
